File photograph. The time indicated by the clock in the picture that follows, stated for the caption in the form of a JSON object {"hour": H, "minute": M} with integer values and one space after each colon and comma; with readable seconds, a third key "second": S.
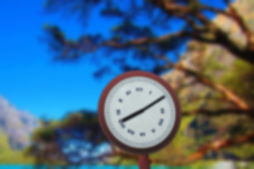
{"hour": 8, "minute": 10}
